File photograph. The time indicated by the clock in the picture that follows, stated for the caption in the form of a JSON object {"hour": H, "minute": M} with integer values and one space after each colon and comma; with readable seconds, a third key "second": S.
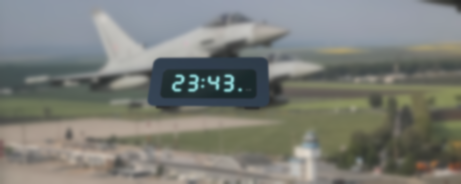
{"hour": 23, "minute": 43}
